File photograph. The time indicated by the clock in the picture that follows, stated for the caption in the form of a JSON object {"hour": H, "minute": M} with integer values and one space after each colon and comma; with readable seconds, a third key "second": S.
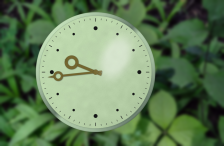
{"hour": 9, "minute": 44}
